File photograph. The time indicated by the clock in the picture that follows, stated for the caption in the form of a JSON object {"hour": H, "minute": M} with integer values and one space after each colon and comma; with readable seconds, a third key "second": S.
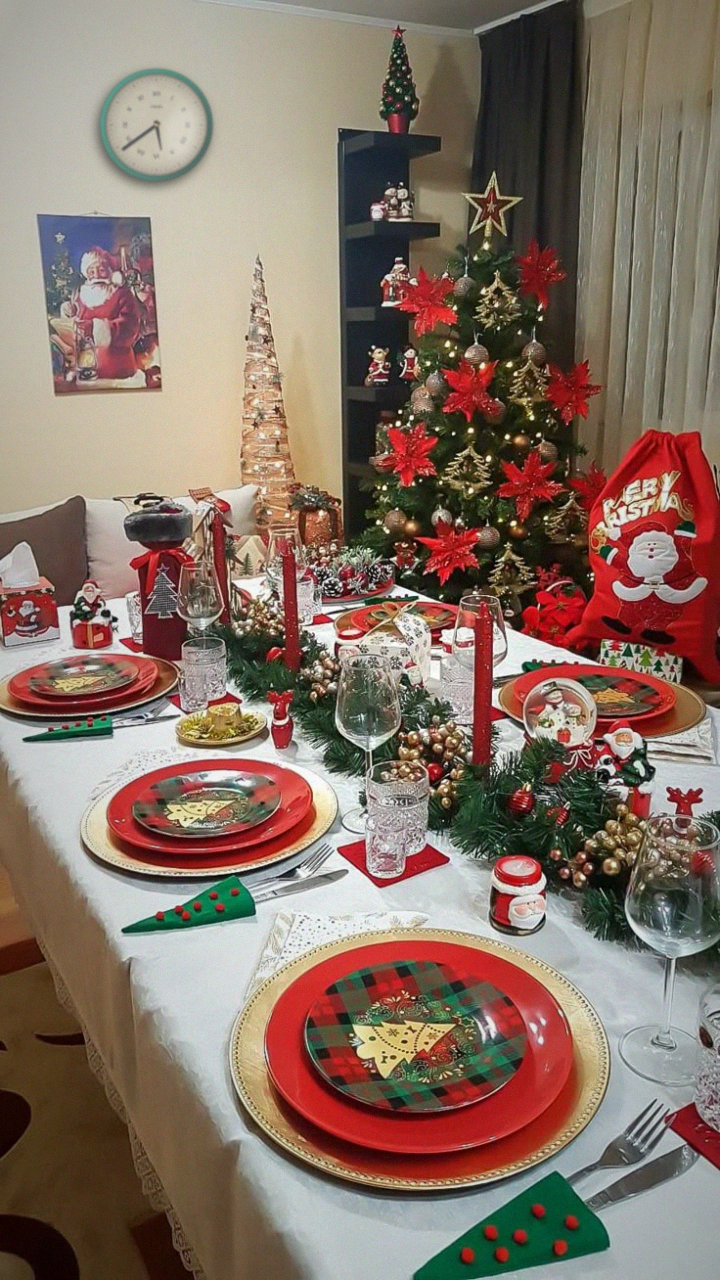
{"hour": 5, "minute": 39}
